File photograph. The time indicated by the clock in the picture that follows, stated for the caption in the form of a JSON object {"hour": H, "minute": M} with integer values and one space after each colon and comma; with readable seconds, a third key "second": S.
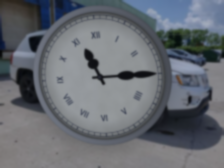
{"hour": 11, "minute": 15}
